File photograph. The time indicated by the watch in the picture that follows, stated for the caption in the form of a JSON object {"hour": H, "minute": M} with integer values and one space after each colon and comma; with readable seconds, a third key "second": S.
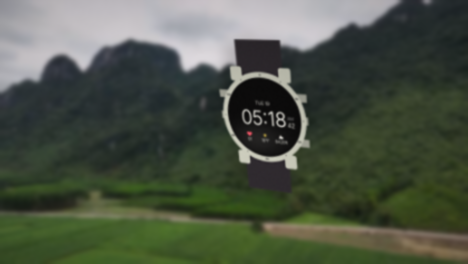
{"hour": 5, "minute": 18}
